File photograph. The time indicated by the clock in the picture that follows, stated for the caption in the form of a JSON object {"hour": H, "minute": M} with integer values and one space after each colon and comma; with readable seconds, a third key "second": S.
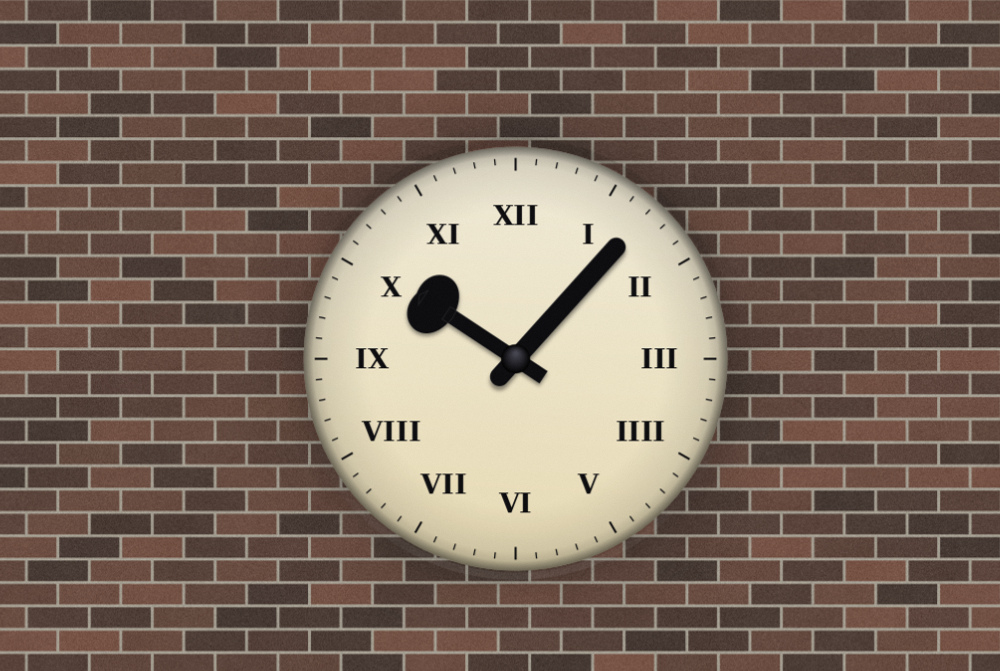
{"hour": 10, "minute": 7}
